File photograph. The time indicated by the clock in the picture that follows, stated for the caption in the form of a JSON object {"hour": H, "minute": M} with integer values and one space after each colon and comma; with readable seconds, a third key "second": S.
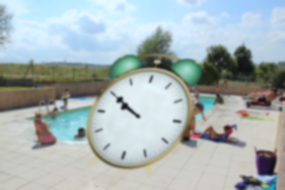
{"hour": 9, "minute": 50}
